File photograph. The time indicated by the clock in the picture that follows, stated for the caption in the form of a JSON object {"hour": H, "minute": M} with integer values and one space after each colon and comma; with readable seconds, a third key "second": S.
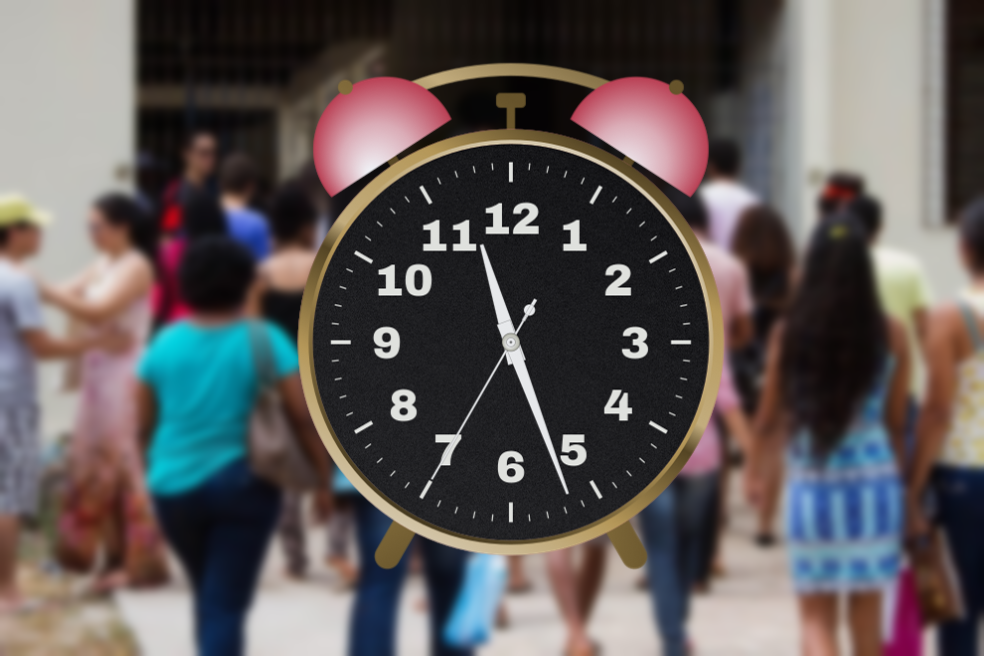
{"hour": 11, "minute": 26, "second": 35}
